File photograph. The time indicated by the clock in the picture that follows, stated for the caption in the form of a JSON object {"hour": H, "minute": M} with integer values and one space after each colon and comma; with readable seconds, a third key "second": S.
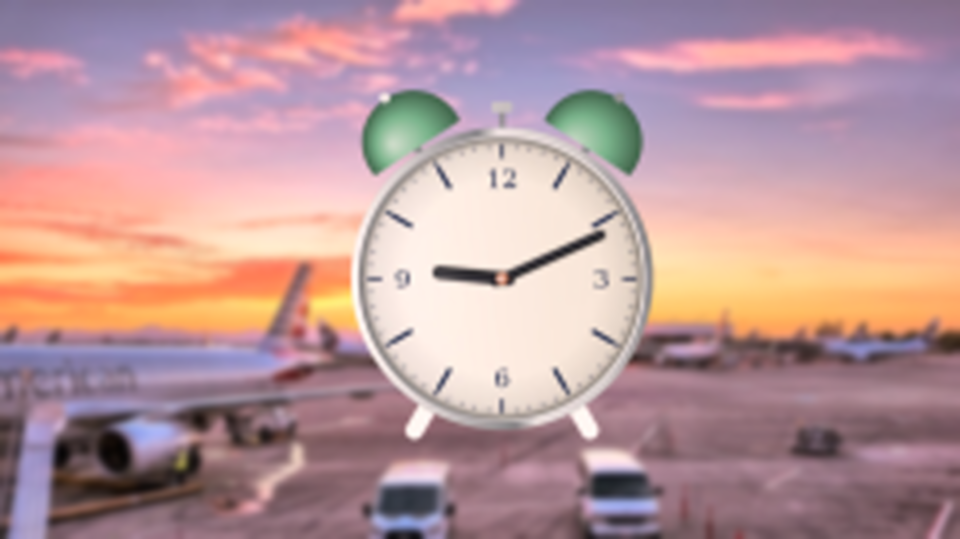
{"hour": 9, "minute": 11}
